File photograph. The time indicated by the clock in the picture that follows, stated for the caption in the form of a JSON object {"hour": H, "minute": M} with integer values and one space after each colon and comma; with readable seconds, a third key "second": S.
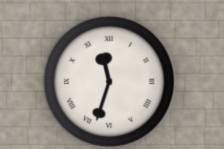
{"hour": 11, "minute": 33}
